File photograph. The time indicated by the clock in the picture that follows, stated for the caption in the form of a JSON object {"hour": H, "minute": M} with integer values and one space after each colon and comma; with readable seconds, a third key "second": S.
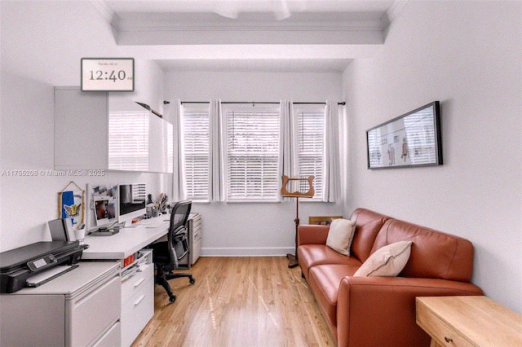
{"hour": 12, "minute": 40}
